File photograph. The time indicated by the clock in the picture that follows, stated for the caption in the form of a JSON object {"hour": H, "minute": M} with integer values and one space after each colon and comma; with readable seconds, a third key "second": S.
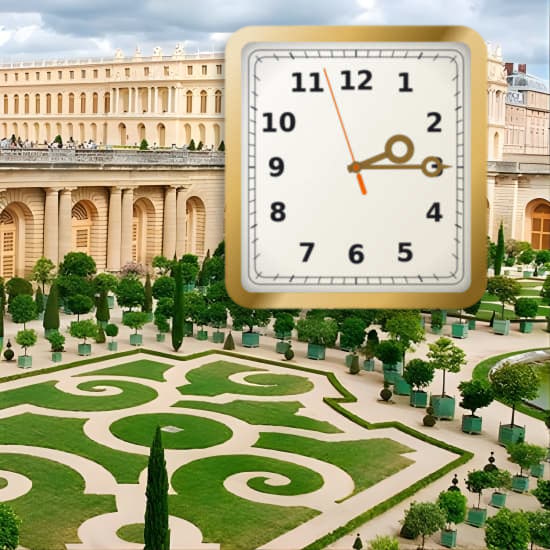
{"hour": 2, "minute": 14, "second": 57}
